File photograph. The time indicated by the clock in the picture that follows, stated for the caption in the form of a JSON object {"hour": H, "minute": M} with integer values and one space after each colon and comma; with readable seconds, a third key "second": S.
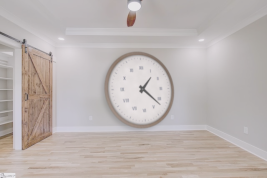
{"hour": 1, "minute": 22}
